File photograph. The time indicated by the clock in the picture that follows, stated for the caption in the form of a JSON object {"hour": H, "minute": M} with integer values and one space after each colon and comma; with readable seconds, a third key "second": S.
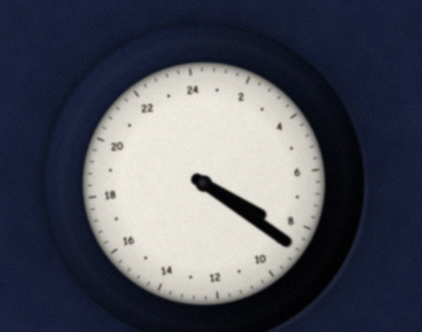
{"hour": 8, "minute": 22}
